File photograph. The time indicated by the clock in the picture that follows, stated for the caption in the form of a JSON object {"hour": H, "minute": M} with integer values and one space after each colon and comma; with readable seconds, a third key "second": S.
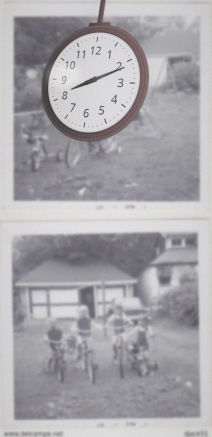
{"hour": 8, "minute": 11}
